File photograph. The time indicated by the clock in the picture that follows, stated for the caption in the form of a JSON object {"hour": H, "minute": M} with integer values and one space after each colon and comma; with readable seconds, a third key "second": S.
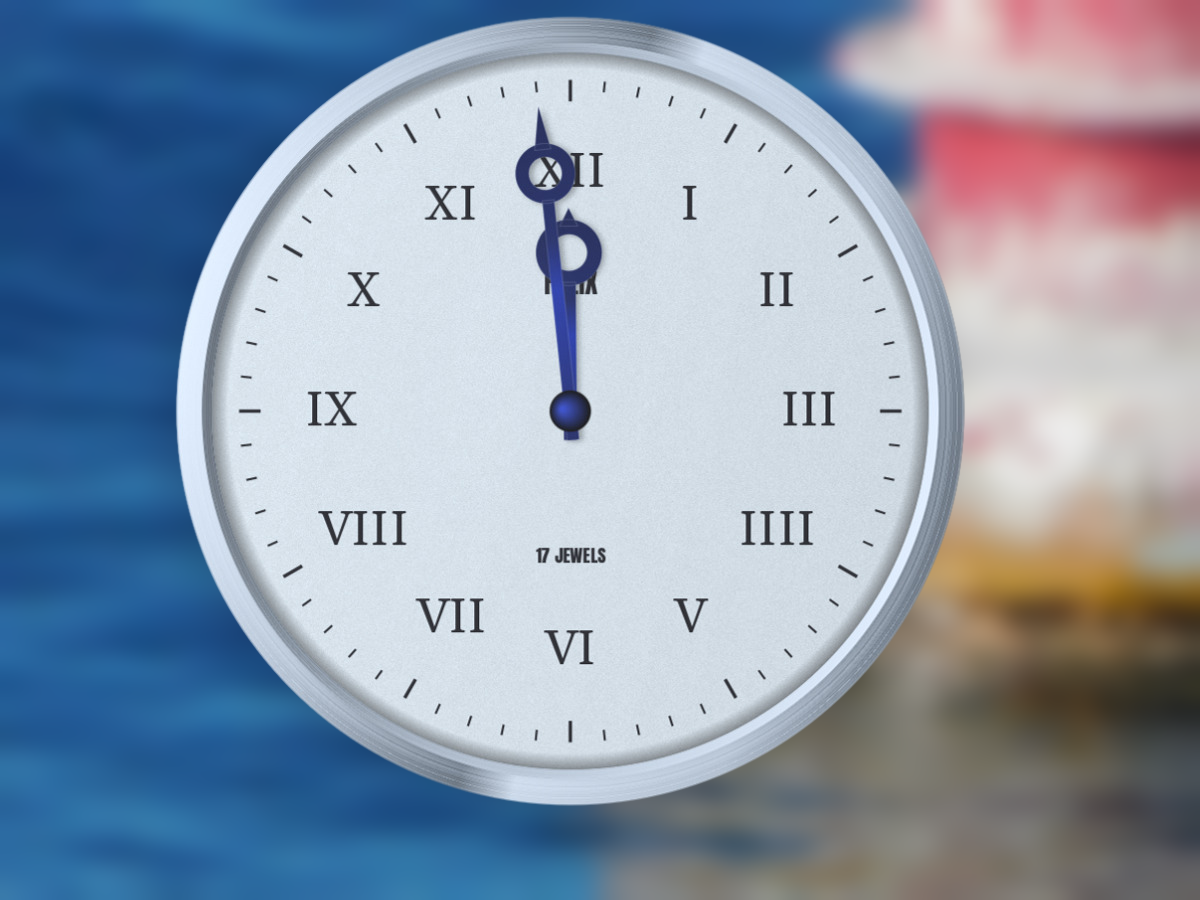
{"hour": 11, "minute": 59}
